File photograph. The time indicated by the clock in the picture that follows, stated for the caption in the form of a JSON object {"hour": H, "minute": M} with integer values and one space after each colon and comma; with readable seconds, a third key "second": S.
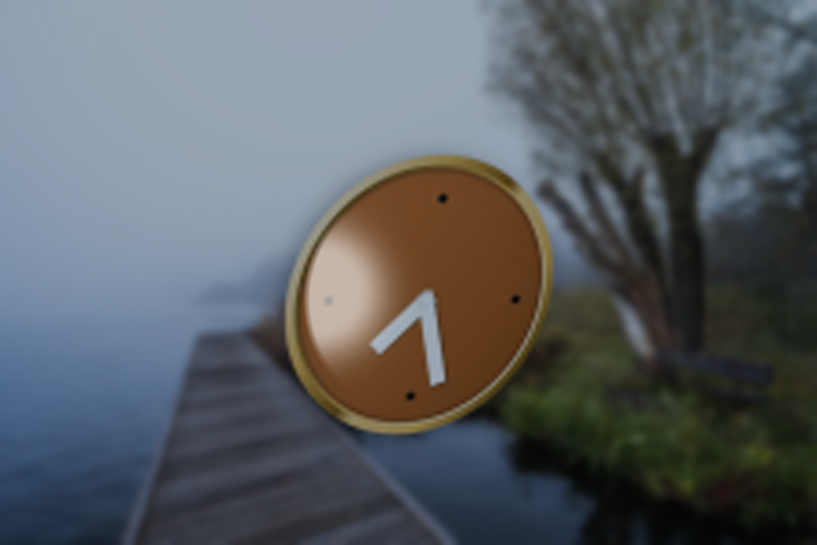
{"hour": 7, "minute": 27}
